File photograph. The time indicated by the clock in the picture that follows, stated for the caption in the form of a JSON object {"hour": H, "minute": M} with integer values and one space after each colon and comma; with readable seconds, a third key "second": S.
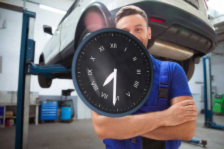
{"hour": 7, "minute": 31}
